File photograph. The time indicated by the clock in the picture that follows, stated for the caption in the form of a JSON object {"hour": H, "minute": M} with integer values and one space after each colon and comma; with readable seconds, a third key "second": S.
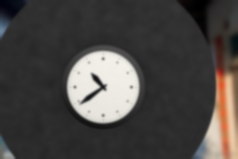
{"hour": 10, "minute": 39}
